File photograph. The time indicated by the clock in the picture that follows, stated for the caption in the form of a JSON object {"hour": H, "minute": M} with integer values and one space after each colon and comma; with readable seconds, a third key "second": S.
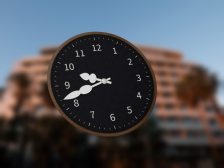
{"hour": 9, "minute": 42}
